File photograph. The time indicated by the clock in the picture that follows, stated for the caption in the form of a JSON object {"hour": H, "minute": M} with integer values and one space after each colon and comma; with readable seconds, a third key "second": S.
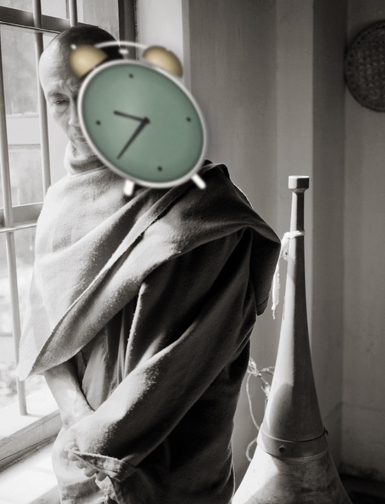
{"hour": 9, "minute": 38}
